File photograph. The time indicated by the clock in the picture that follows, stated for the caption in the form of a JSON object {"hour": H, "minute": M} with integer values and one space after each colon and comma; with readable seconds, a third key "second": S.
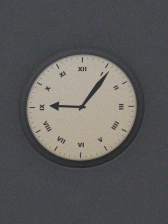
{"hour": 9, "minute": 6}
